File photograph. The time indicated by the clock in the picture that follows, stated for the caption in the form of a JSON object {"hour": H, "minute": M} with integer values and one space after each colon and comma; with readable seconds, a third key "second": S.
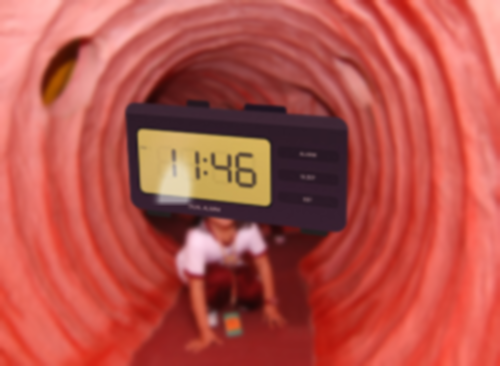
{"hour": 11, "minute": 46}
